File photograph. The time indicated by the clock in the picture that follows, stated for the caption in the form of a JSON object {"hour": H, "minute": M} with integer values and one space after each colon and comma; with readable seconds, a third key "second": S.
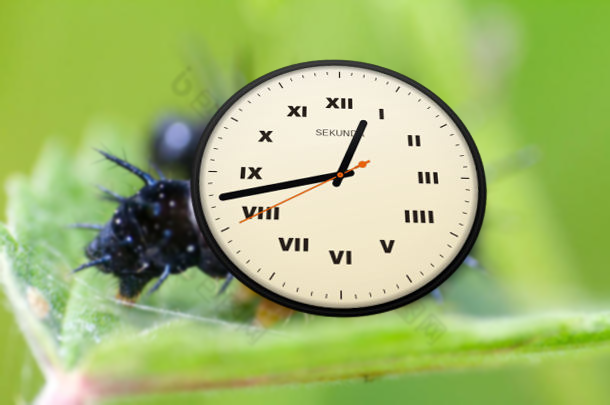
{"hour": 12, "minute": 42, "second": 40}
